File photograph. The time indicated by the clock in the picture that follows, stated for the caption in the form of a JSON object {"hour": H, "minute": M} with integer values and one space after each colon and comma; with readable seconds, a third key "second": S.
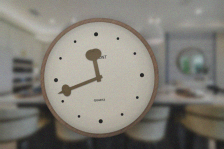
{"hour": 11, "minute": 42}
